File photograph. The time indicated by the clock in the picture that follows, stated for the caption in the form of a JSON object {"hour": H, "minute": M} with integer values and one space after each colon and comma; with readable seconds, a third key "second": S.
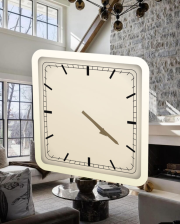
{"hour": 4, "minute": 21}
